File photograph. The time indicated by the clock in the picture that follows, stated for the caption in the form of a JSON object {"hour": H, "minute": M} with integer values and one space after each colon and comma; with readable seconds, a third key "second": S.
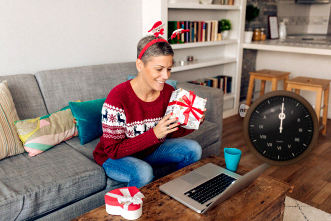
{"hour": 12, "minute": 0}
